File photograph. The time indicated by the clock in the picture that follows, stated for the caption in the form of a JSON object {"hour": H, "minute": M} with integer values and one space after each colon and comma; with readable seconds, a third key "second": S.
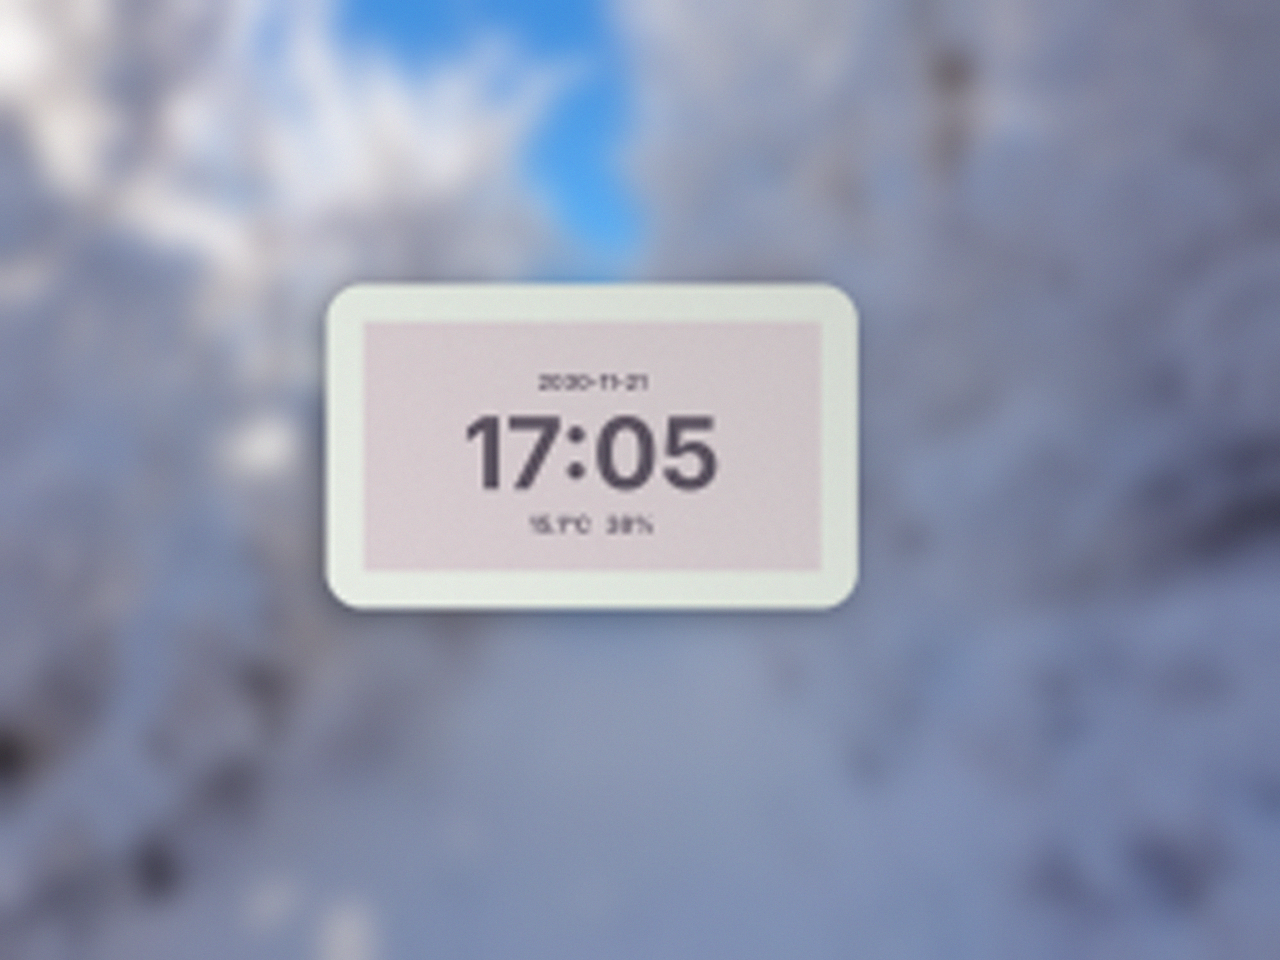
{"hour": 17, "minute": 5}
